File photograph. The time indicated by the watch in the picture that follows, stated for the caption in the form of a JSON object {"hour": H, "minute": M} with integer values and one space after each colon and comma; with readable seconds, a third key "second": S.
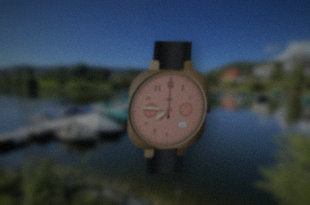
{"hour": 7, "minute": 46}
